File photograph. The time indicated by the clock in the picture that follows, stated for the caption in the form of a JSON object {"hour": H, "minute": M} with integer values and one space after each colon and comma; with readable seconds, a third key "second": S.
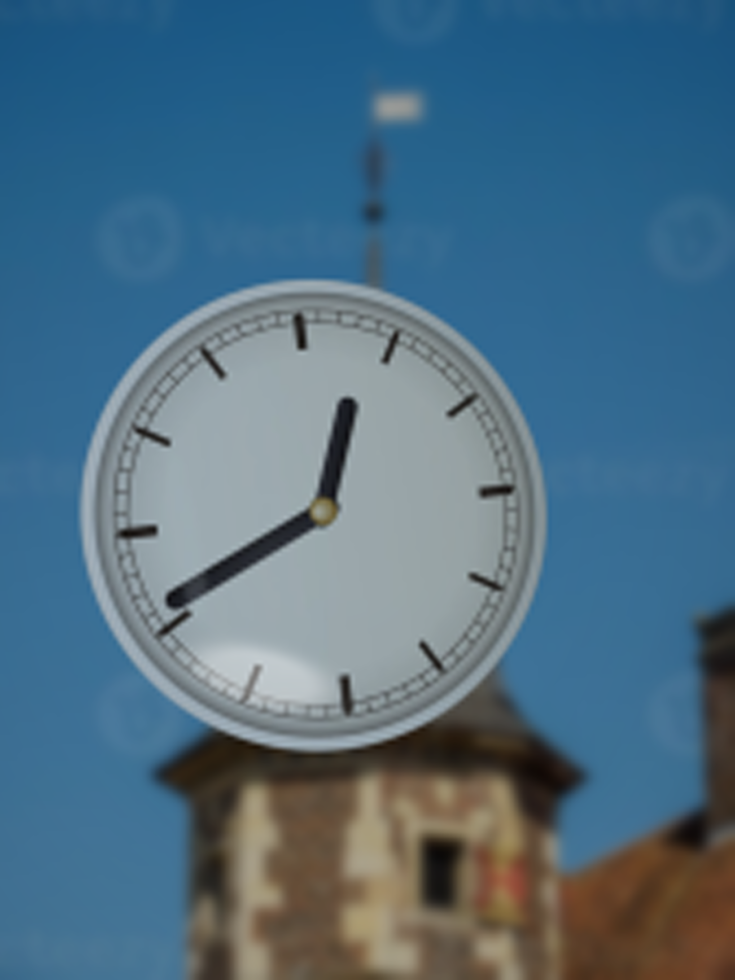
{"hour": 12, "minute": 41}
